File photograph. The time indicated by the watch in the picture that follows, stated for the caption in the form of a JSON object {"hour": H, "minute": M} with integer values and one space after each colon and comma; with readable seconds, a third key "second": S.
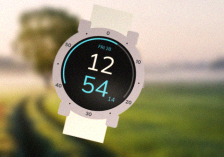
{"hour": 12, "minute": 54}
